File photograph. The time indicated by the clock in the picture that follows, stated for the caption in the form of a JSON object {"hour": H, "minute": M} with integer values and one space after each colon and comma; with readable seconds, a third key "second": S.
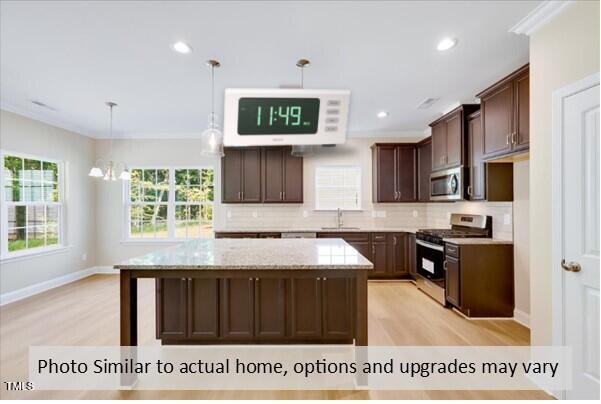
{"hour": 11, "minute": 49}
